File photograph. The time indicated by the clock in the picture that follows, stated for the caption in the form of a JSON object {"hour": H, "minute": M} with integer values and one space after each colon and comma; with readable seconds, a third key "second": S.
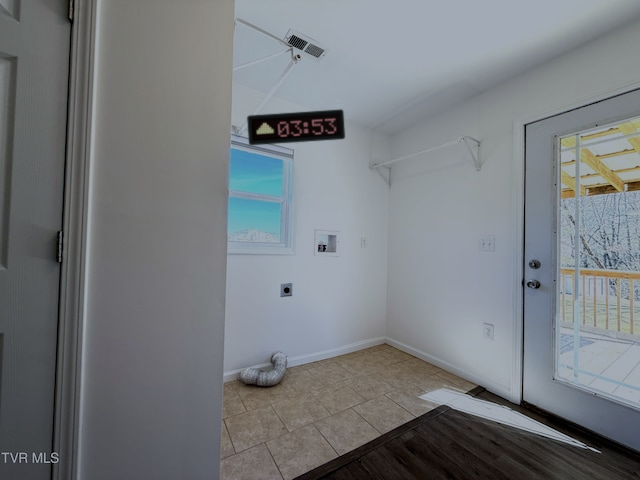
{"hour": 3, "minute": 53}
